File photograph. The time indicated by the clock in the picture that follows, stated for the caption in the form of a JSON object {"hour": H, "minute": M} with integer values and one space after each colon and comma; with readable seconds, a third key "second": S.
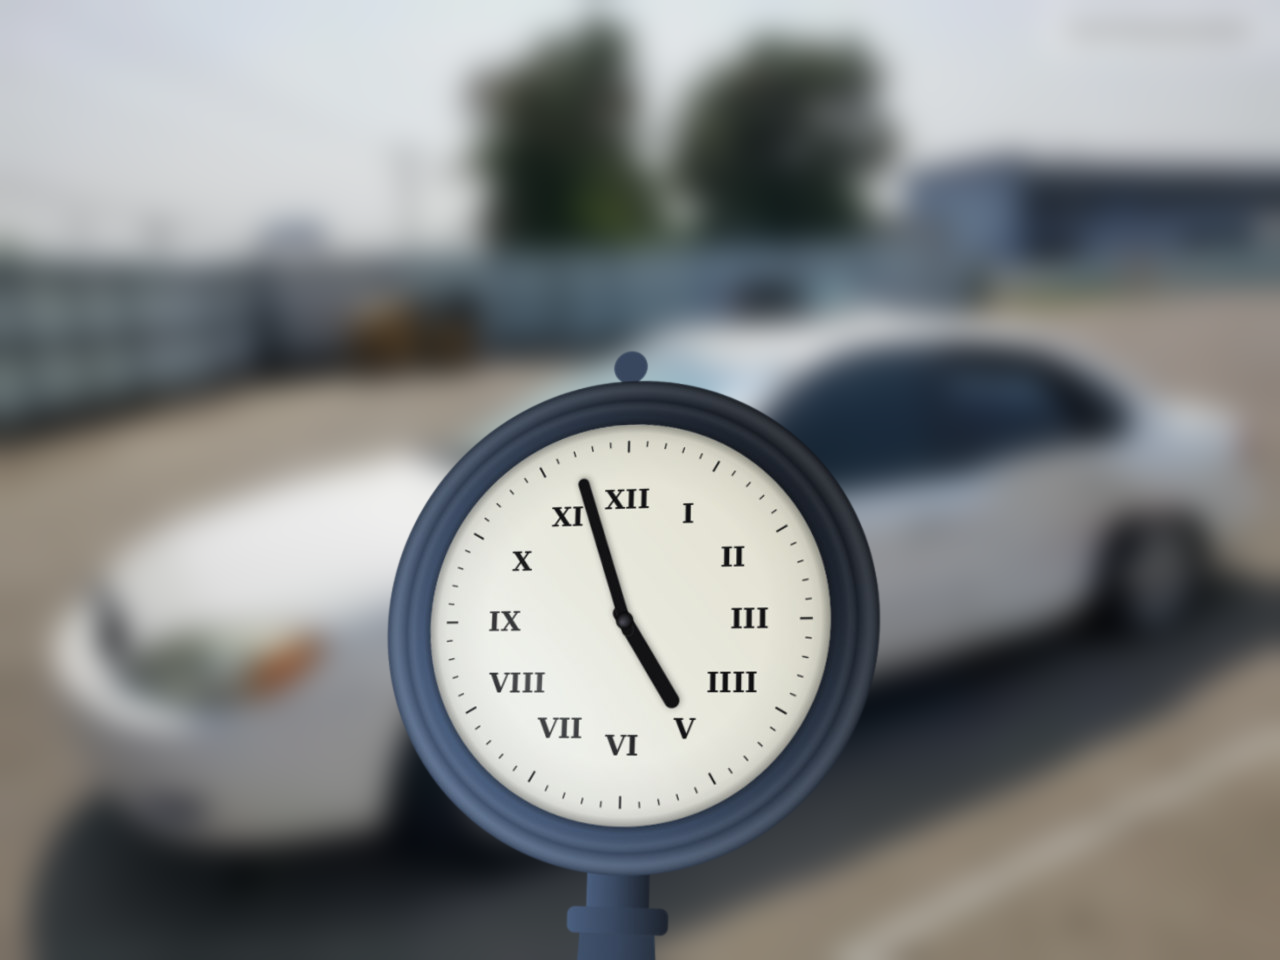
{"hour": 4, "minute": 57}
